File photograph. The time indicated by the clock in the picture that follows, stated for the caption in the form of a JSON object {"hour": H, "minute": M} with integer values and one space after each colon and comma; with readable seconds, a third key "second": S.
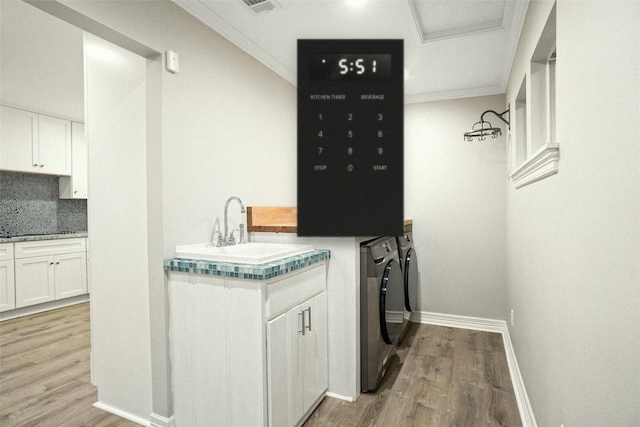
{"hour": 5, "minute": 51}
